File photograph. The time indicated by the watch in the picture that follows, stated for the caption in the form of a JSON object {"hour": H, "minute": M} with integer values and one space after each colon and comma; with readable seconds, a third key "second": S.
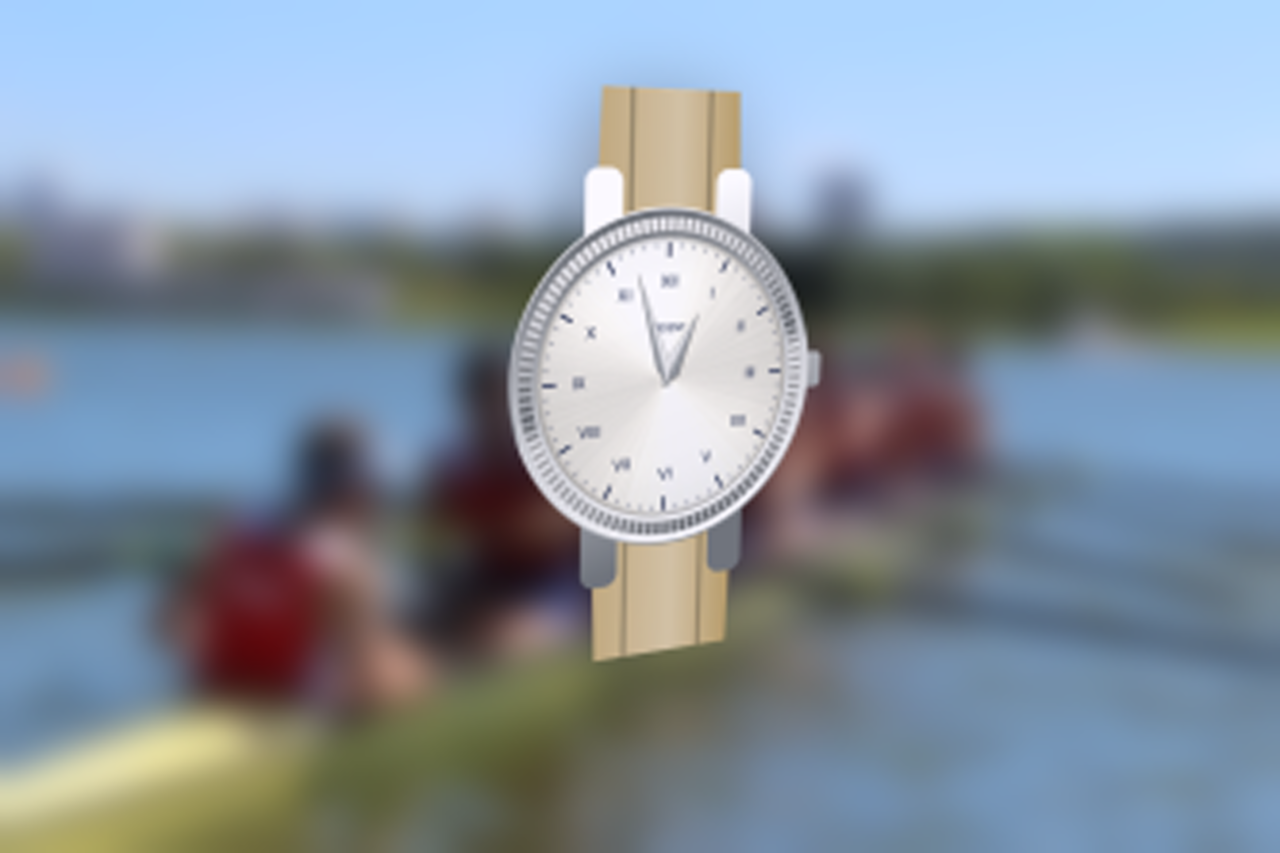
{"hour": 12, "minute": 57}
